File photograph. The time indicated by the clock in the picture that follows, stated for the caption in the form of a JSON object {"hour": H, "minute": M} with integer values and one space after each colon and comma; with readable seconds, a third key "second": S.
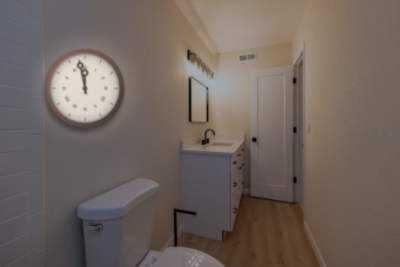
{"hour": 11, "minute": 58}
